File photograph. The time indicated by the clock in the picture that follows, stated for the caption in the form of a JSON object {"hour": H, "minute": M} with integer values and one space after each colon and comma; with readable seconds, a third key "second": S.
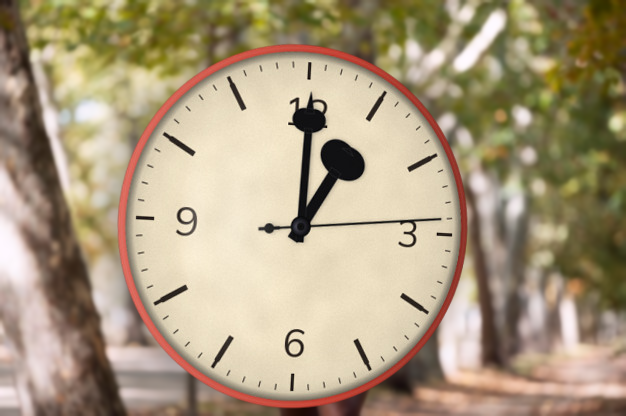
{"hour": 1, "minute": 0, "second": 14}
